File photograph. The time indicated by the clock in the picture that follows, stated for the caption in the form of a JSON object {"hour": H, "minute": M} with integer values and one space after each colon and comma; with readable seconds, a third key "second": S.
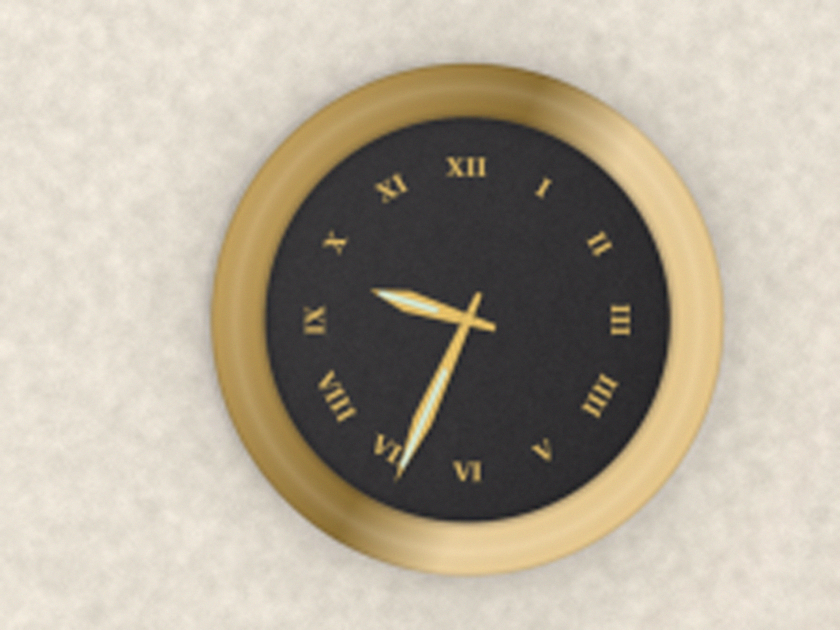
{"hour": 9, "minute": 34}
